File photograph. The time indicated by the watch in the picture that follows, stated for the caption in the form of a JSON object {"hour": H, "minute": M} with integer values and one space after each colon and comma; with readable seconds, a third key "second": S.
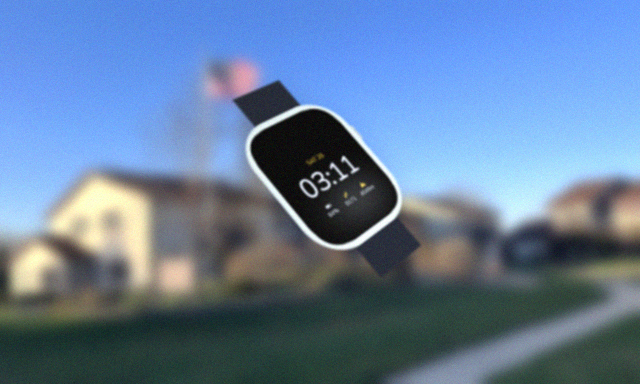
{"hour": 3, "minute": 11}
